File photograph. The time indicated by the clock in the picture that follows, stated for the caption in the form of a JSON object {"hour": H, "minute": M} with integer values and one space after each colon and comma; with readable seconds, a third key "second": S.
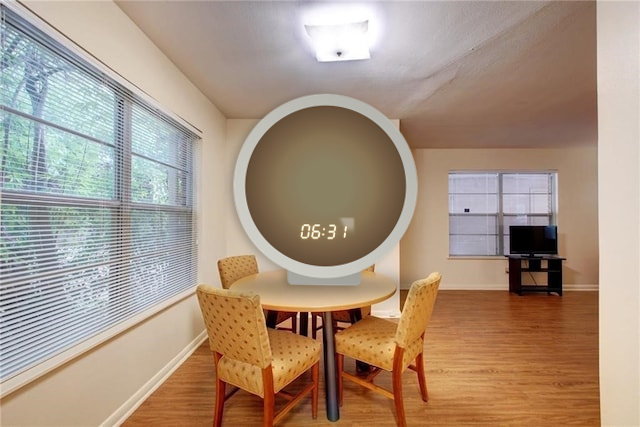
{"hour": 6, "minute": 31}
